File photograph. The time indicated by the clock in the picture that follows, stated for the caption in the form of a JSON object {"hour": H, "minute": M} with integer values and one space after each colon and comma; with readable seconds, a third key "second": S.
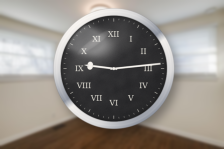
{"hour": 9, "minute": 14}
